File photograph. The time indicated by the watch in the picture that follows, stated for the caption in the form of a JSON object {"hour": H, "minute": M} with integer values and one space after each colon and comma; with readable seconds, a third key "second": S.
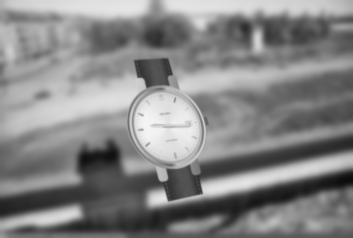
{"hour": 9, "minute": 16}
